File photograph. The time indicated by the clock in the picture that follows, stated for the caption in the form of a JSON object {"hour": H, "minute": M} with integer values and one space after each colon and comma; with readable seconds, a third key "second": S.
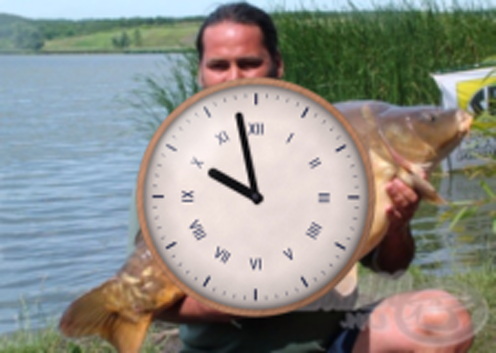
{"hour": 9, "minute": 58}
